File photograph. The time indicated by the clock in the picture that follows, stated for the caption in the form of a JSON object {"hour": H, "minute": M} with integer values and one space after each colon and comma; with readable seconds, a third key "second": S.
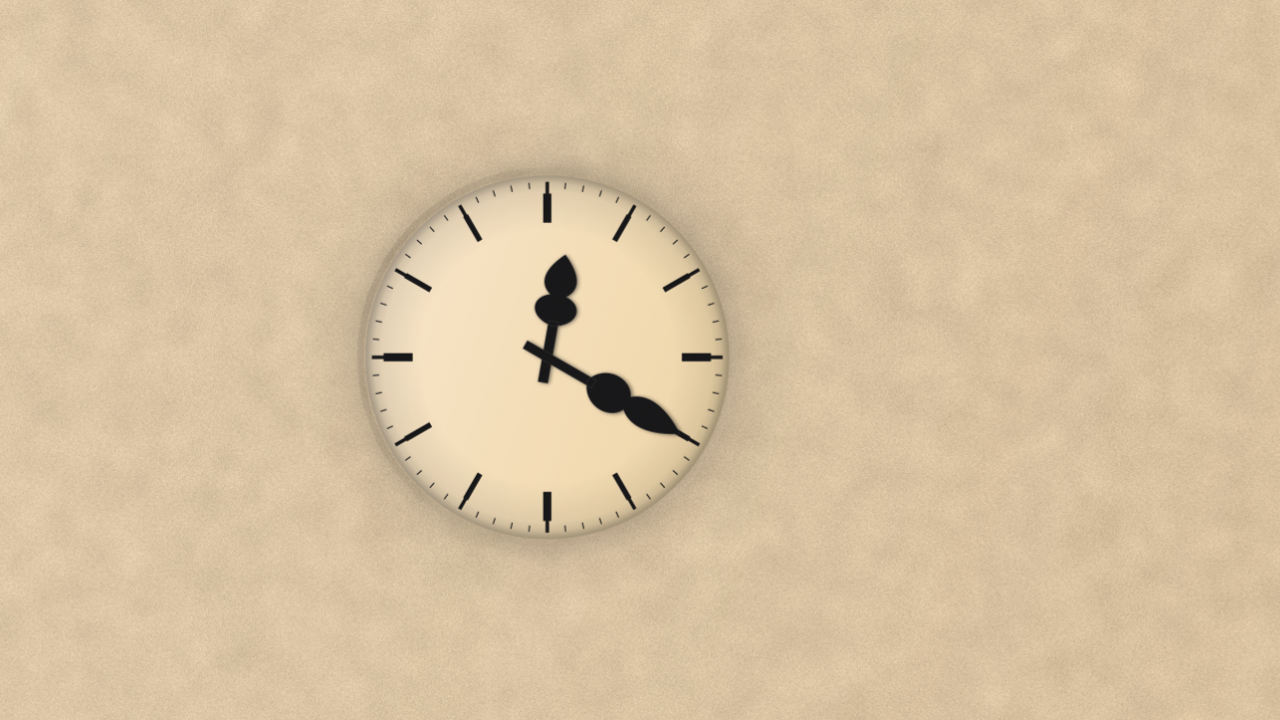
{"hour": 12, "minute": 20}
